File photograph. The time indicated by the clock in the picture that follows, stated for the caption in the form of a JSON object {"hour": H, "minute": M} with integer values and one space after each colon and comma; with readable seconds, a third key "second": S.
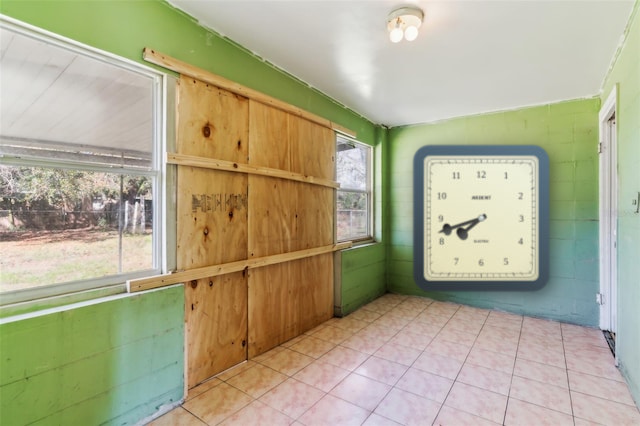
{"hour": 7, "minute": 42}
